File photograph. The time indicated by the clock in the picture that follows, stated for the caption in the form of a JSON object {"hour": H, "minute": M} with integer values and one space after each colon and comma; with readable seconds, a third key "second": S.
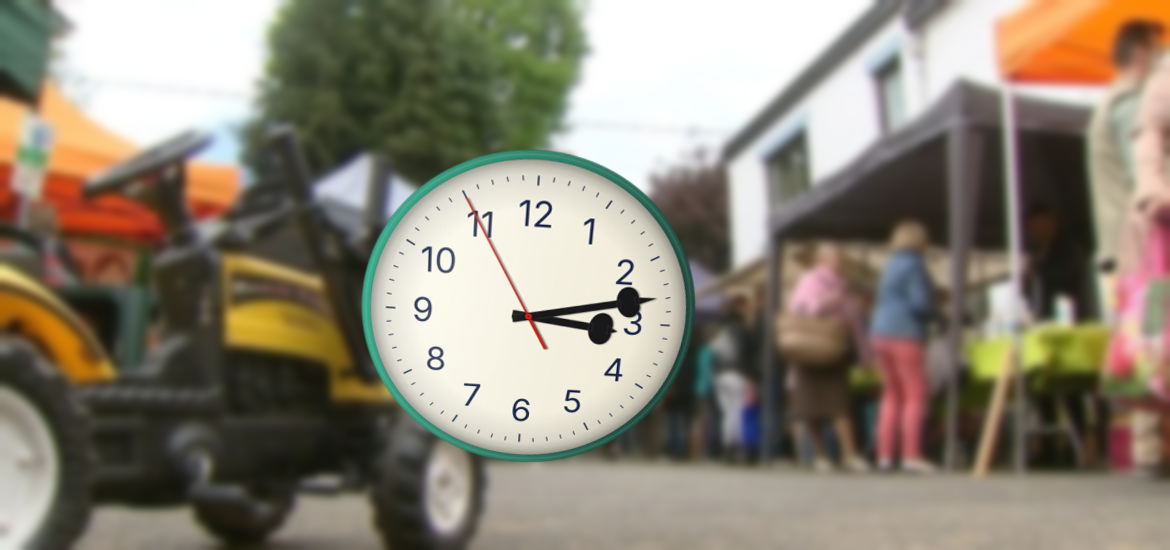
{"hour": 3, "minute": 12, "second": 55}
